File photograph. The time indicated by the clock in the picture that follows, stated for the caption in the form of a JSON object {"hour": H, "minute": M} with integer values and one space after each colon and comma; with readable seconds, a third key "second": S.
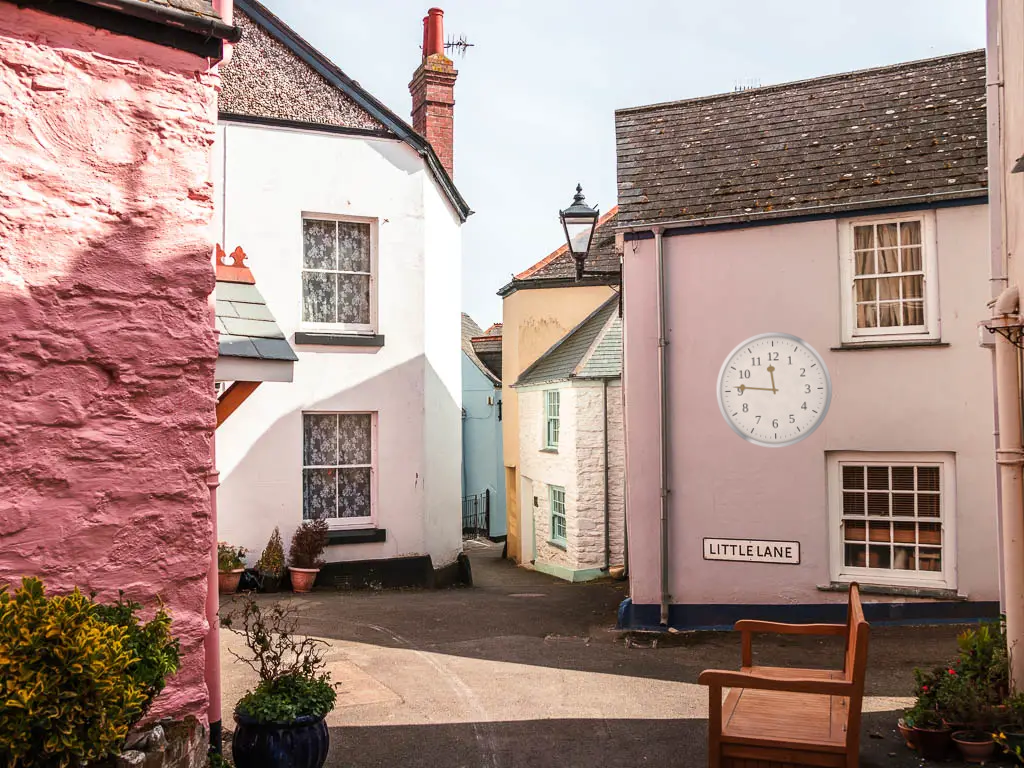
{"hour": 11, "minute": 46}
